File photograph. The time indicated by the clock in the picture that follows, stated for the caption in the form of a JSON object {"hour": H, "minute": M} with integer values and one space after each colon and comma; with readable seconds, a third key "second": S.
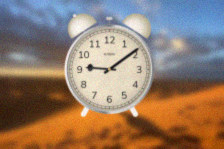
{"hour": 9, "minute": 9}
